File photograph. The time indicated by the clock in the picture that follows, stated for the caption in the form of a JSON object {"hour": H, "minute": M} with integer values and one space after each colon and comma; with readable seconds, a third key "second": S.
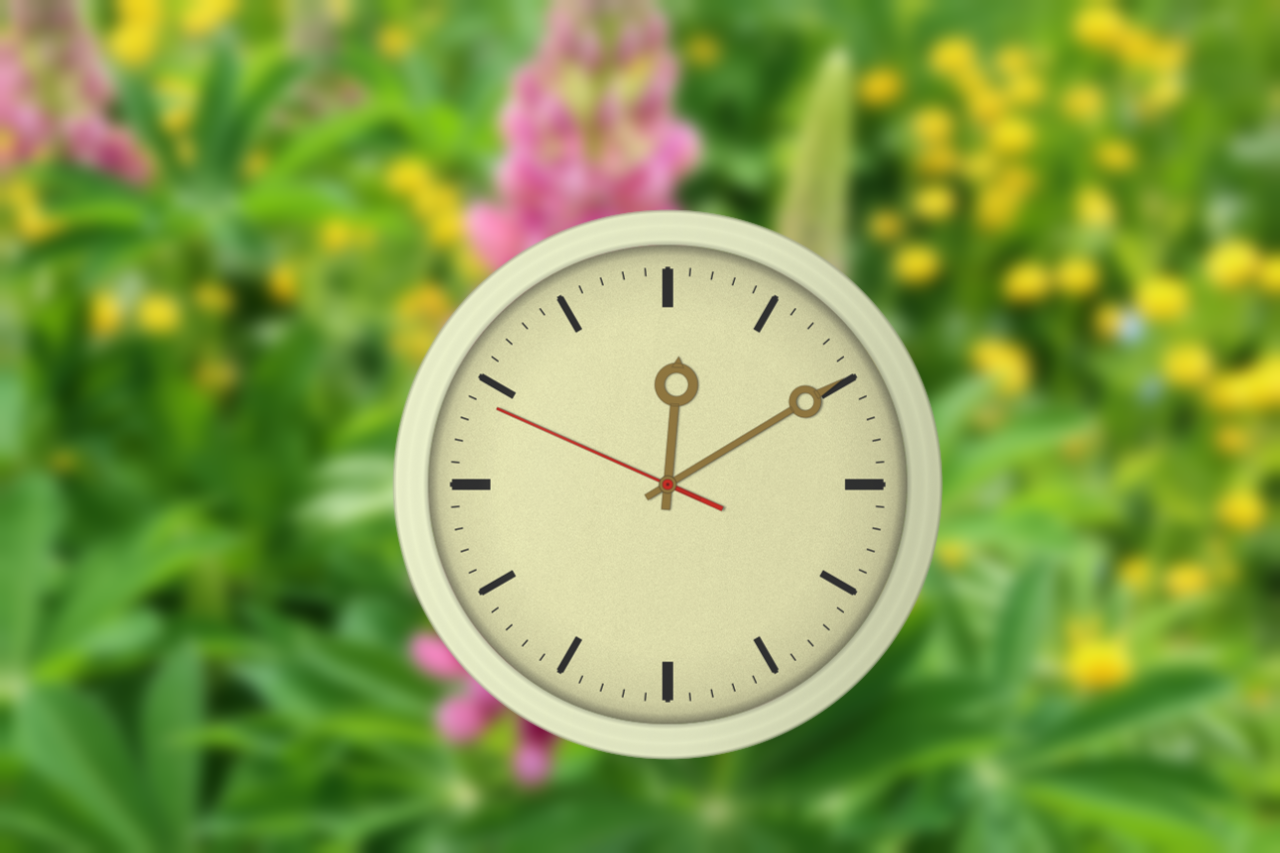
{"hour": 12, "minute": 9, "second": 49}
